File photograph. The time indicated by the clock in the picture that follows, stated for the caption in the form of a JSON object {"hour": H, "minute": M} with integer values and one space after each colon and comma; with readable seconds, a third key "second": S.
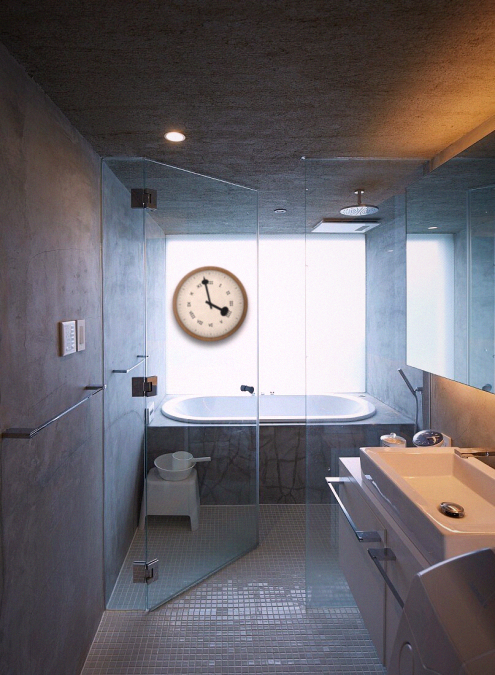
{"hour": 3, "minute": 58}
